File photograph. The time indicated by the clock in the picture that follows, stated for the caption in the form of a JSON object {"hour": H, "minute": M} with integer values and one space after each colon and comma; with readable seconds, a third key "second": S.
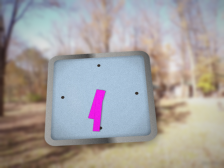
{"hour": 6, "minute": 31}
